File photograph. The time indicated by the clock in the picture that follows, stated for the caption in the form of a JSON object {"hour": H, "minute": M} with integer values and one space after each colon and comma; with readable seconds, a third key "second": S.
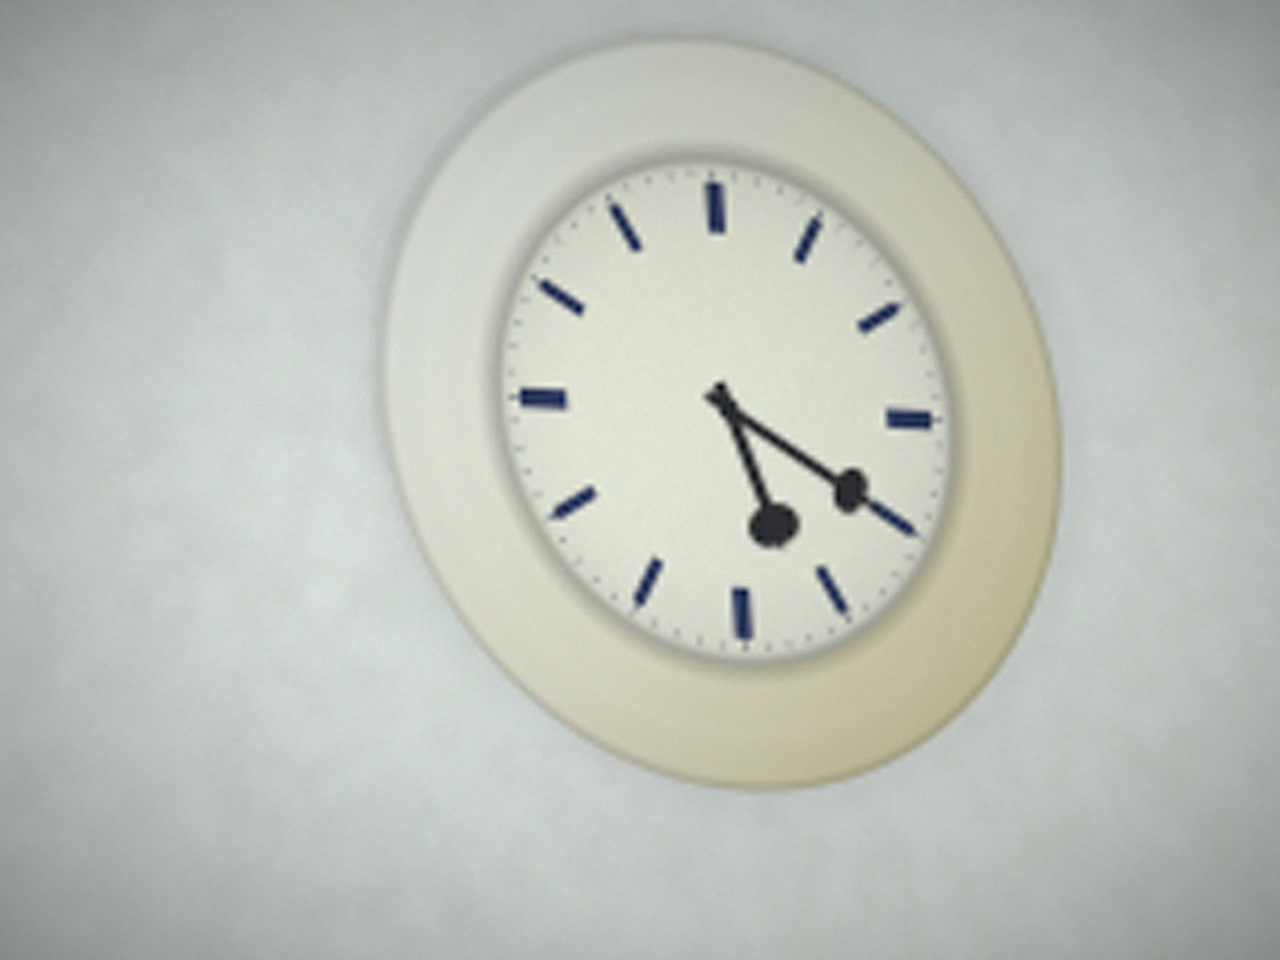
{"hour": 5, "minute": 20}
